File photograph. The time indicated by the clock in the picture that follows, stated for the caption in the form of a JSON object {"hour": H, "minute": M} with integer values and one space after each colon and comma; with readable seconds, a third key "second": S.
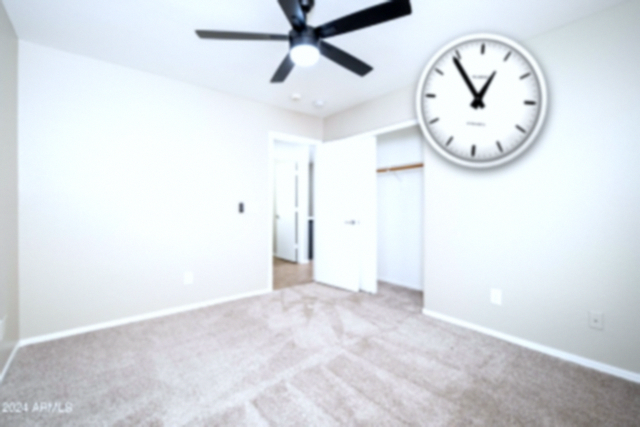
{"hour": 12, "minute": 54}
